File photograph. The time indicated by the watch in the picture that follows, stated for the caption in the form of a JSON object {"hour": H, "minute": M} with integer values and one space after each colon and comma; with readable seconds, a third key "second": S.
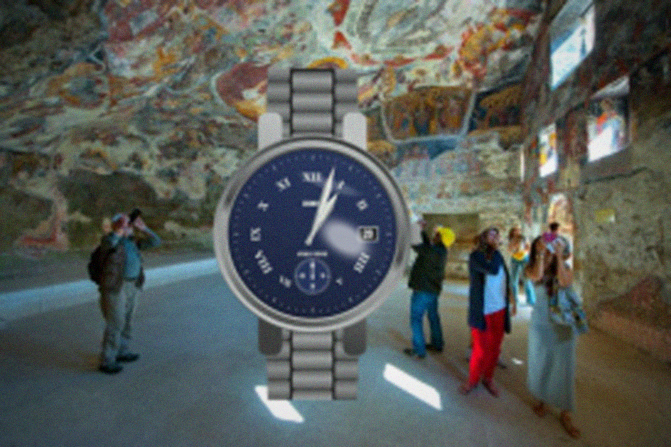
{"hour": 1, "minute": 3}
